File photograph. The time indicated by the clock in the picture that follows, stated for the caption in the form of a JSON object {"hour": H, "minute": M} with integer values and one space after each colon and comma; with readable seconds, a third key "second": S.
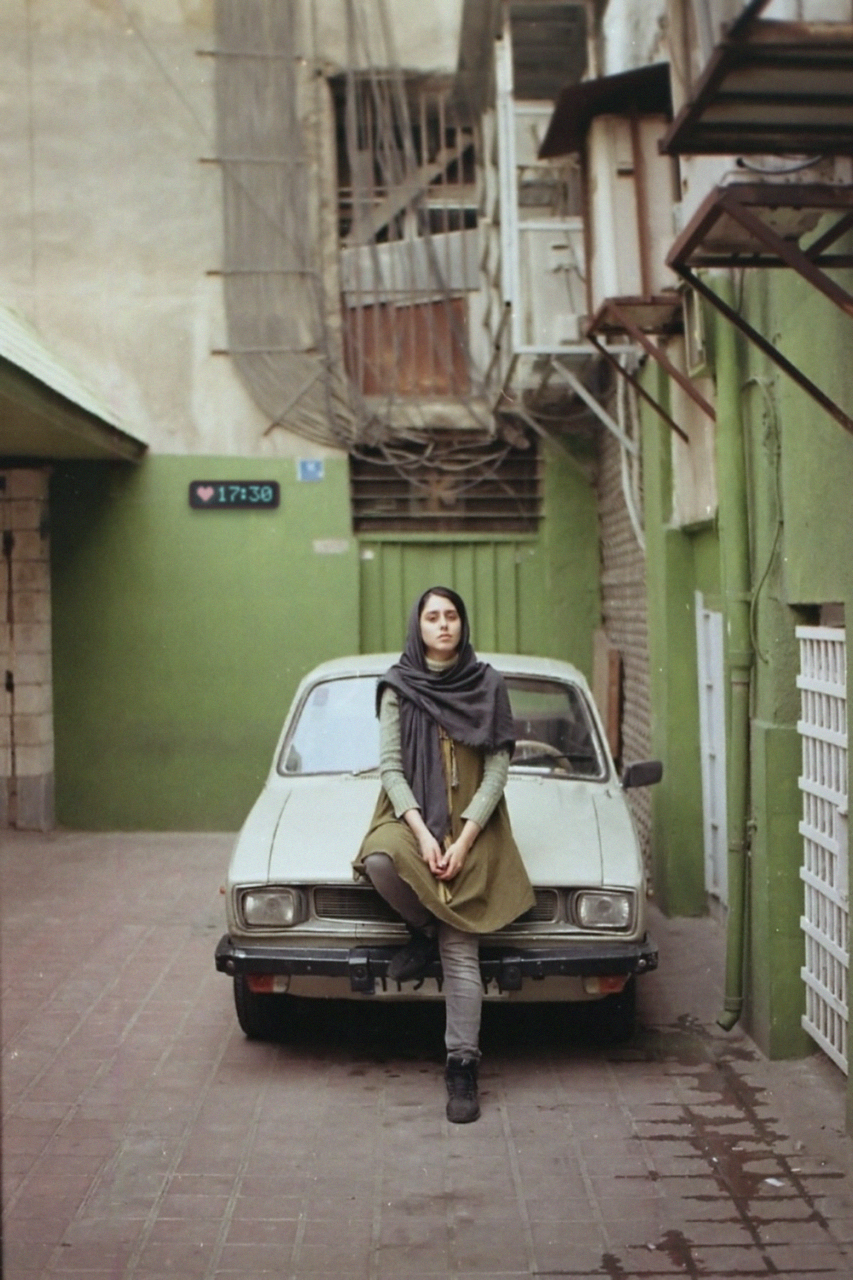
{"hour": 17, "minute": 30}
